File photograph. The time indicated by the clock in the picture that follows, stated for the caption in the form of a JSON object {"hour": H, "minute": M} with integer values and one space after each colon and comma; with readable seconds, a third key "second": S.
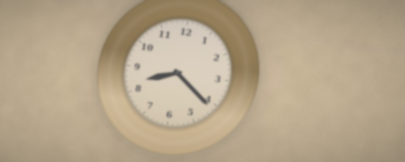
{"hour": 8, "minute": 21}
